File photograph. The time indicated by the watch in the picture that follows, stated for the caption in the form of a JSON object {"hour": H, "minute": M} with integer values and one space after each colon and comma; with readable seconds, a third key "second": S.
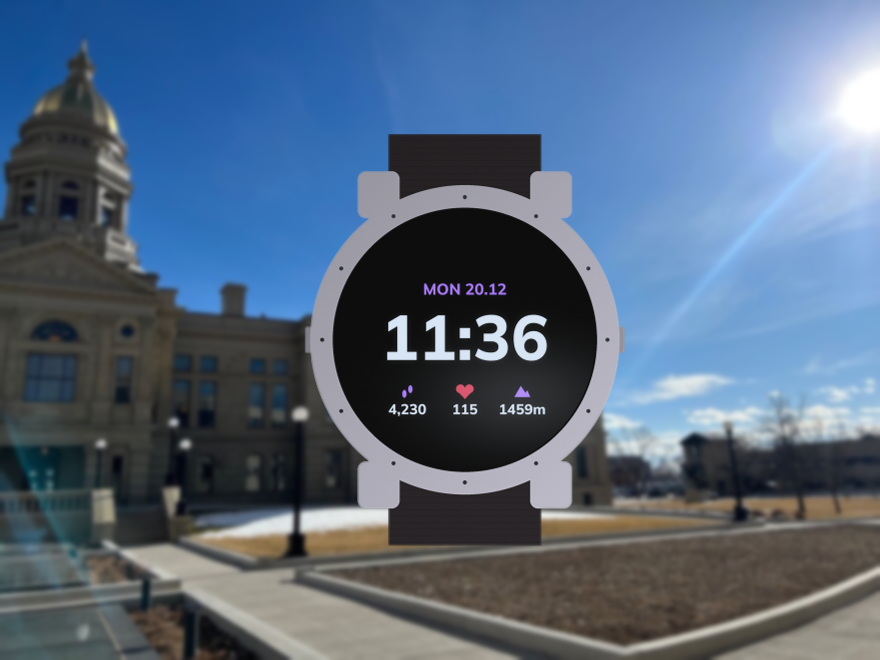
{"hour": 11, "minute": 36}
